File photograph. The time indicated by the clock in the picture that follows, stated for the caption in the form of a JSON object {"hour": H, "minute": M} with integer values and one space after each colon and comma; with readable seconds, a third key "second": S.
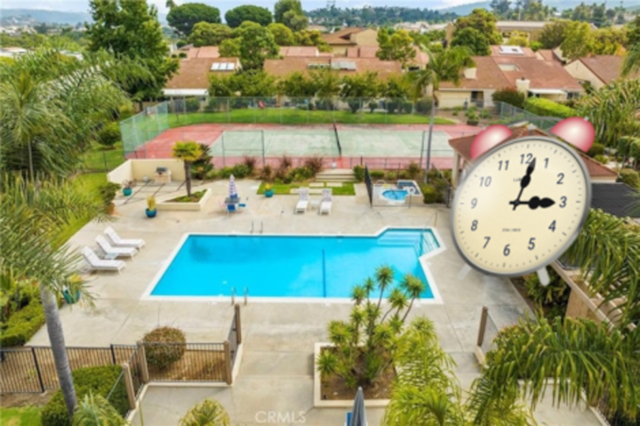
{"hour": 3, "minute": 2}
